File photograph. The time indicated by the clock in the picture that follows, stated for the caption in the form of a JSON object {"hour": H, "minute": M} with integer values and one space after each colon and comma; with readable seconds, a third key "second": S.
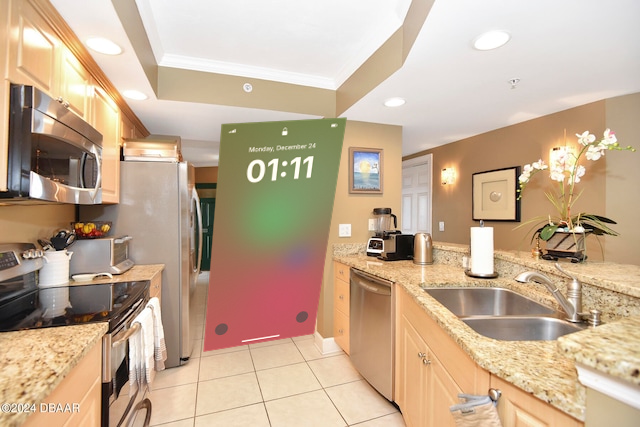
{"hour": 1, "minute": 11}
